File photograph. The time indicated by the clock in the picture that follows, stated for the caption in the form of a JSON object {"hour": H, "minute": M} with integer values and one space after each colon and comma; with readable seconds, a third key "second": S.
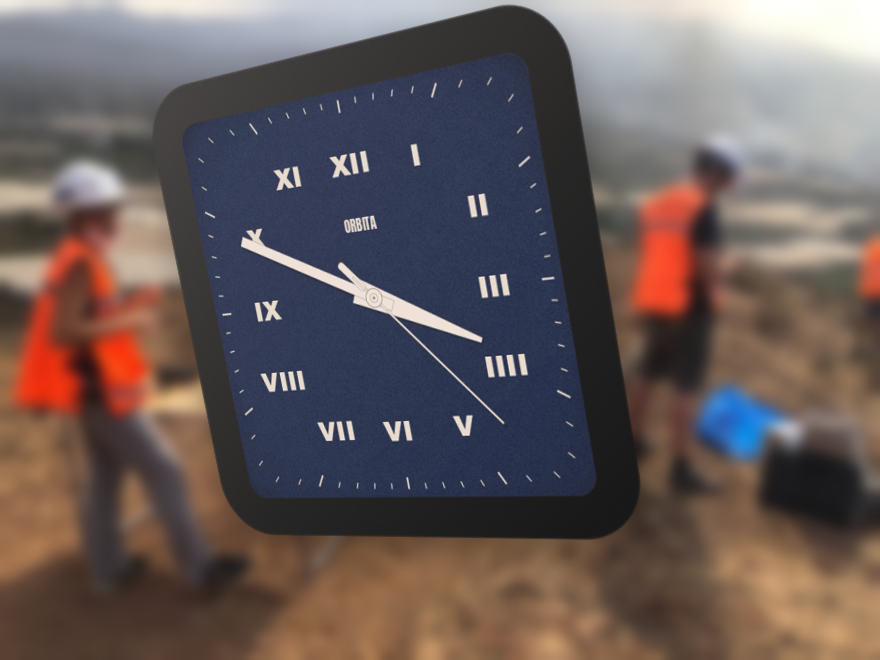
{"hour": 3, "minute": 49, "second": 23}
